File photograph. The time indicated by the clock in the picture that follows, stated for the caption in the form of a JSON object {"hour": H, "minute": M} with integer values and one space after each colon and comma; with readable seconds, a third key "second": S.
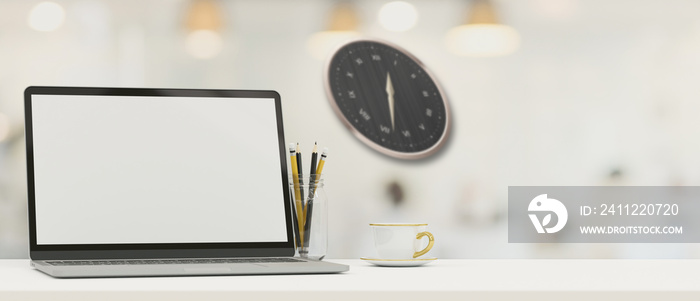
{"hour": 12, "minute": 33}
